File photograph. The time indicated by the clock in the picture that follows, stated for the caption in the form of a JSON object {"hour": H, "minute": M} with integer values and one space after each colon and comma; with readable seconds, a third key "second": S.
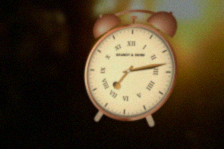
{"hour": 7, "minute": 13}
